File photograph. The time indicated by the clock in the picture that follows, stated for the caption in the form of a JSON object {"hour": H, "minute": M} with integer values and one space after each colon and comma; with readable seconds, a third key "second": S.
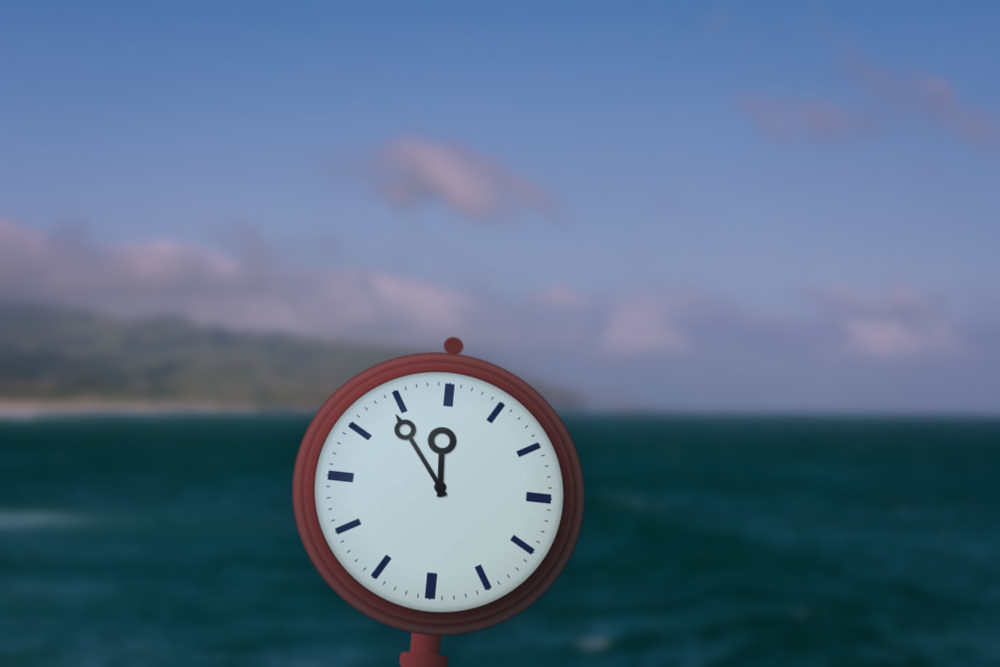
{"hour": 11, "minute": 54}
